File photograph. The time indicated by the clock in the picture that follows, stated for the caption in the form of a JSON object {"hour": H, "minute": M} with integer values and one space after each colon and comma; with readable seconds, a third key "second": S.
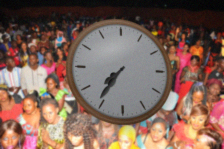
{"hour": 7, "minute": 36}
